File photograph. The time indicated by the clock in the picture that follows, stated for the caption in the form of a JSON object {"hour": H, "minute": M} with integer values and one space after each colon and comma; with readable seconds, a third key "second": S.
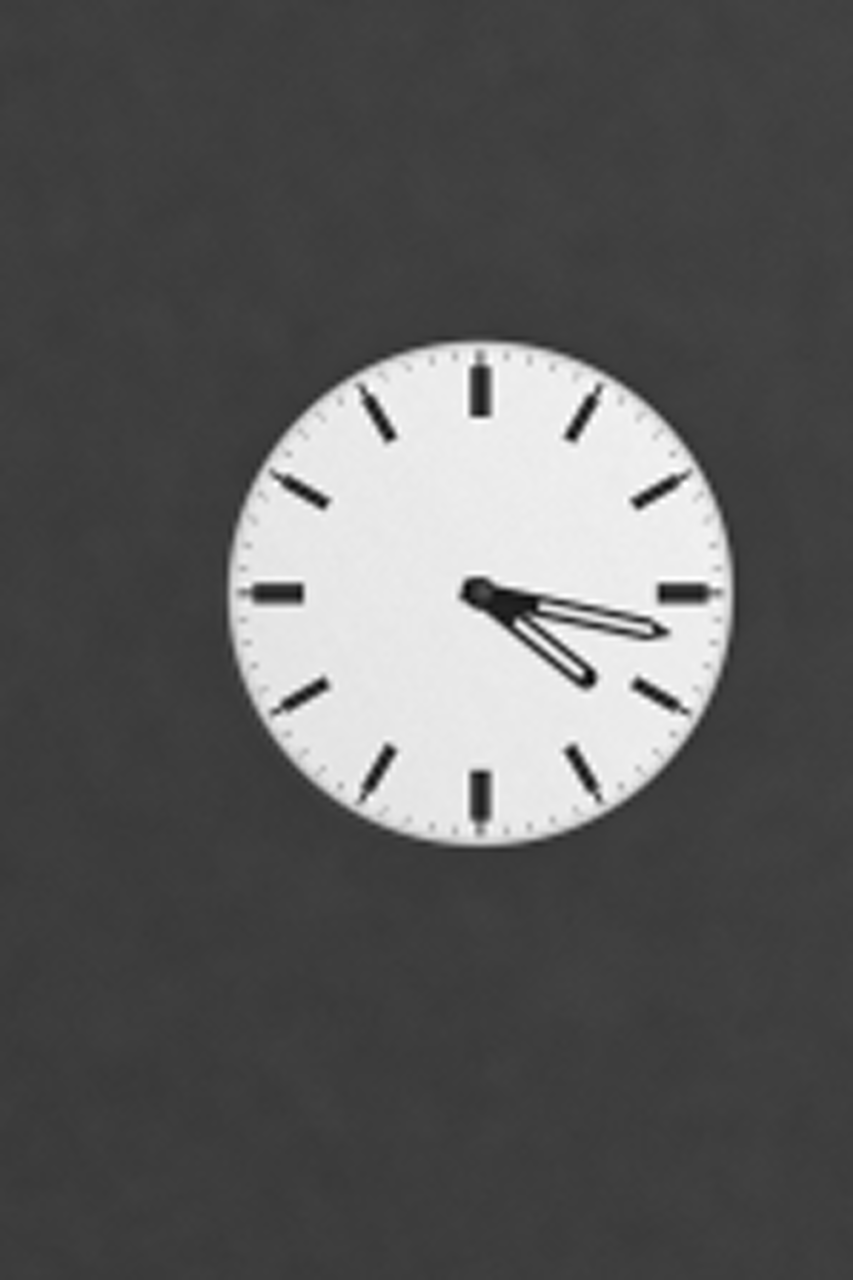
{"hour": 4, "minute": 17}
